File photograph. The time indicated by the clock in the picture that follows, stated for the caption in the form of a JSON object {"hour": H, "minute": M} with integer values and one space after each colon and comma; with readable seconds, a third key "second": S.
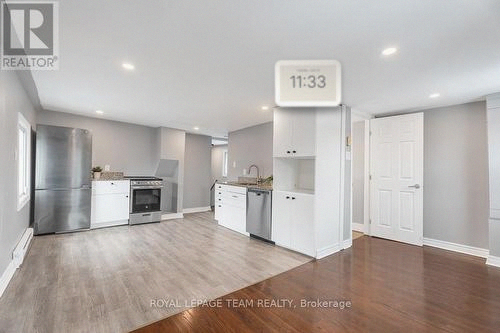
{"hour": 11, "minute": 33}
